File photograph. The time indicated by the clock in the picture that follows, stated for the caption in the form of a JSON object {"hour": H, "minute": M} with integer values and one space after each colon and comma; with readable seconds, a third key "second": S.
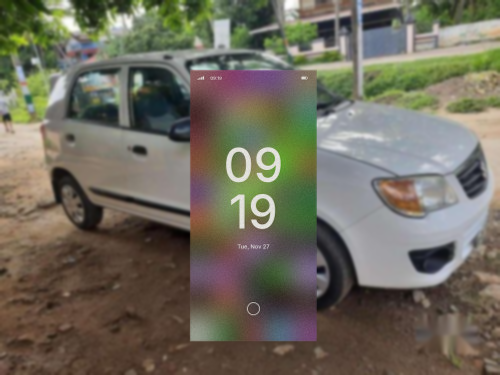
{"hour": 9, "minute": 19}
